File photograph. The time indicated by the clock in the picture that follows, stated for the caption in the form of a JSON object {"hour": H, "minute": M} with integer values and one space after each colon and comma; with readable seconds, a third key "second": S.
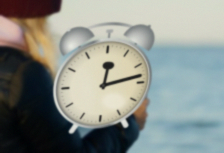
{"hour": 12, "minute": 13}
